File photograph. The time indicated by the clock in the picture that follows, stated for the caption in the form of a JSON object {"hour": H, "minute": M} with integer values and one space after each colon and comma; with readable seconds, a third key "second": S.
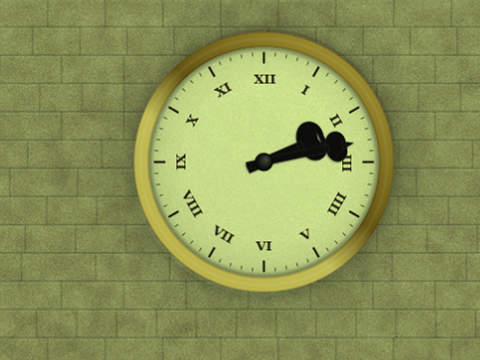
{"hour": 2, "minute": 13}
